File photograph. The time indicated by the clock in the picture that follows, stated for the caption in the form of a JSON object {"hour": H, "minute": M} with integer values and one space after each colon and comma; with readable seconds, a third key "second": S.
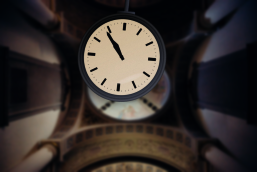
{"hour": 10, "minute": 54}
